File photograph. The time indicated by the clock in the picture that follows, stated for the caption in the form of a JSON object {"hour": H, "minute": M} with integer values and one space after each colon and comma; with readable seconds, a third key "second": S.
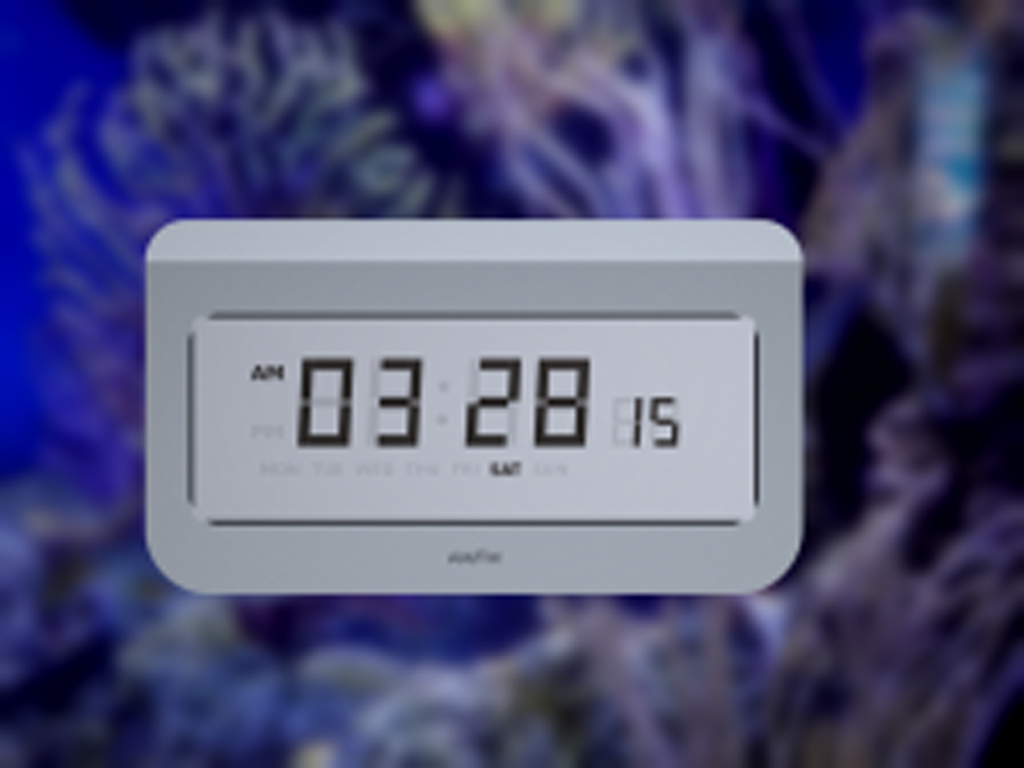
{"hour": 3, "minute": 28, "second": 15}
